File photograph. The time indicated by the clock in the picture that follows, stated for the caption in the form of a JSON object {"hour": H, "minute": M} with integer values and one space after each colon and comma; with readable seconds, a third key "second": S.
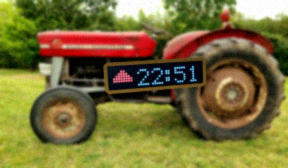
{"hour": 22, "minute": 51}
